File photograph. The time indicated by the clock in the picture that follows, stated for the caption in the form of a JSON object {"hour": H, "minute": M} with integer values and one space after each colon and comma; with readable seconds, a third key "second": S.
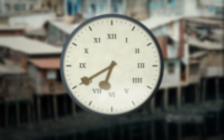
{"hour": 6, "minute": 40}
